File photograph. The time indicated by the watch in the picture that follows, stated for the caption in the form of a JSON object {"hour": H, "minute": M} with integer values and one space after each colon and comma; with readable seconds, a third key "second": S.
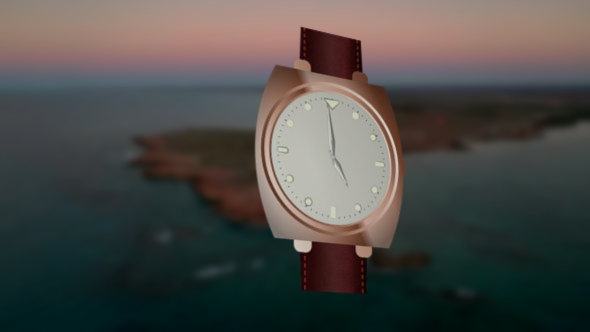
{"hour": 4, "minute": 59}
